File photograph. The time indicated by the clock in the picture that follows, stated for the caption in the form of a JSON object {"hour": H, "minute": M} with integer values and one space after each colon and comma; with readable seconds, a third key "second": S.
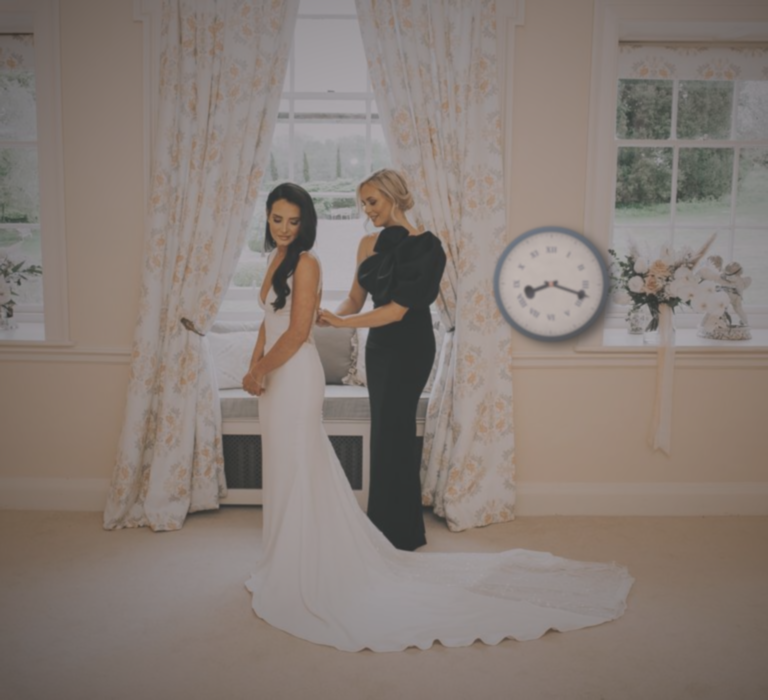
{"hour": 8, "minute": 18}
